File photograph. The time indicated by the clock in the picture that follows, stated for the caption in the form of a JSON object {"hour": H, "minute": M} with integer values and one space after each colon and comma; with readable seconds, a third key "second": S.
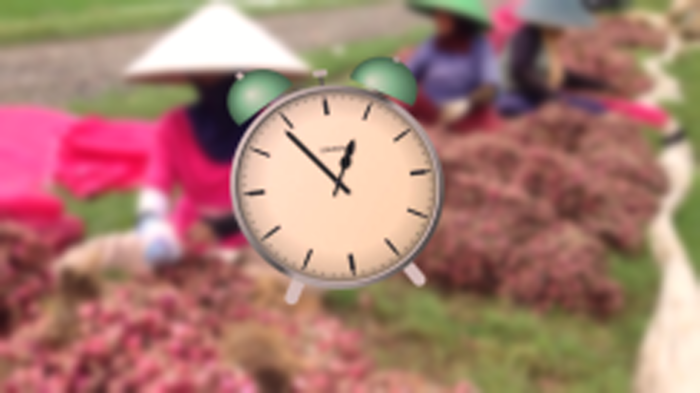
{"hour": 12, "minute": 54}
